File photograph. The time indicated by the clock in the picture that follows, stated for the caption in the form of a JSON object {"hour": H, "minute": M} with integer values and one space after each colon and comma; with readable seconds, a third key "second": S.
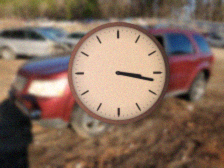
{"hour": 3, "minute": 17}
